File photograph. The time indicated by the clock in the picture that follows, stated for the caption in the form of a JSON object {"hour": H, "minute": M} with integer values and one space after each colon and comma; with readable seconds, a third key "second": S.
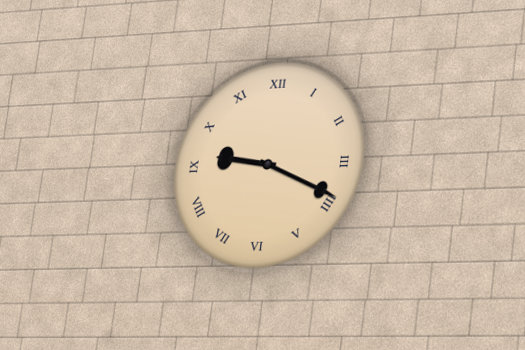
{"hour": 9, "minute": 19}
